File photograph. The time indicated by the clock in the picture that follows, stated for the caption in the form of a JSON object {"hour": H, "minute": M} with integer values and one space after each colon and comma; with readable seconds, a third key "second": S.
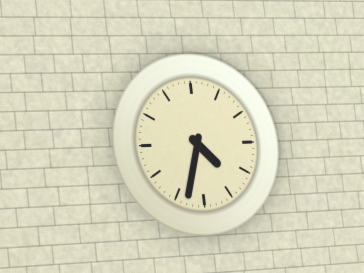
{"hour": 4, "minute": 33}
